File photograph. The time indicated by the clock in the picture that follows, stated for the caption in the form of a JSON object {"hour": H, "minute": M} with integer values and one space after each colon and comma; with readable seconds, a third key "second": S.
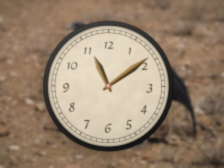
{"hour": 11, "minute": 9}
